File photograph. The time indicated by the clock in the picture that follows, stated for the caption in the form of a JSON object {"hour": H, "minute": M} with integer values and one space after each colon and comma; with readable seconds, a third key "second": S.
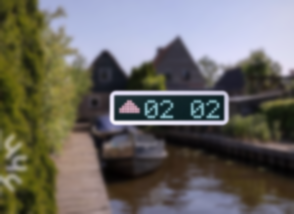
{"hour": 2, "minute": 2}
